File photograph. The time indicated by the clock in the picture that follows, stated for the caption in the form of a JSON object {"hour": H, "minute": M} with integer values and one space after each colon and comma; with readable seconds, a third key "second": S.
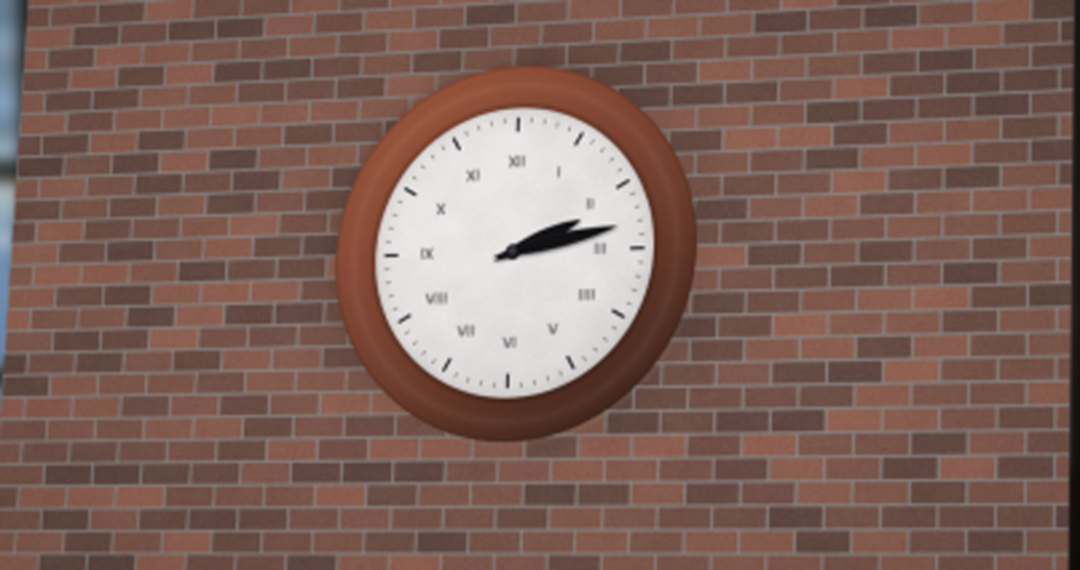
{"hour": 2, "minute": 13}
